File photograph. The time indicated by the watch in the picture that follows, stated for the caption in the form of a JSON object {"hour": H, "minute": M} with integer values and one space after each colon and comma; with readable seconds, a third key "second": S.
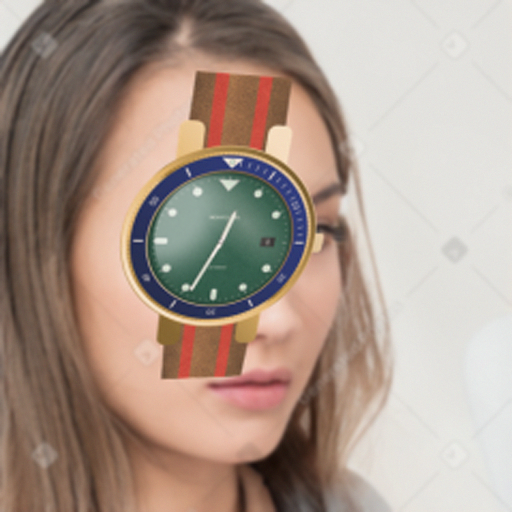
{"hour": 12, "minute": 34}
